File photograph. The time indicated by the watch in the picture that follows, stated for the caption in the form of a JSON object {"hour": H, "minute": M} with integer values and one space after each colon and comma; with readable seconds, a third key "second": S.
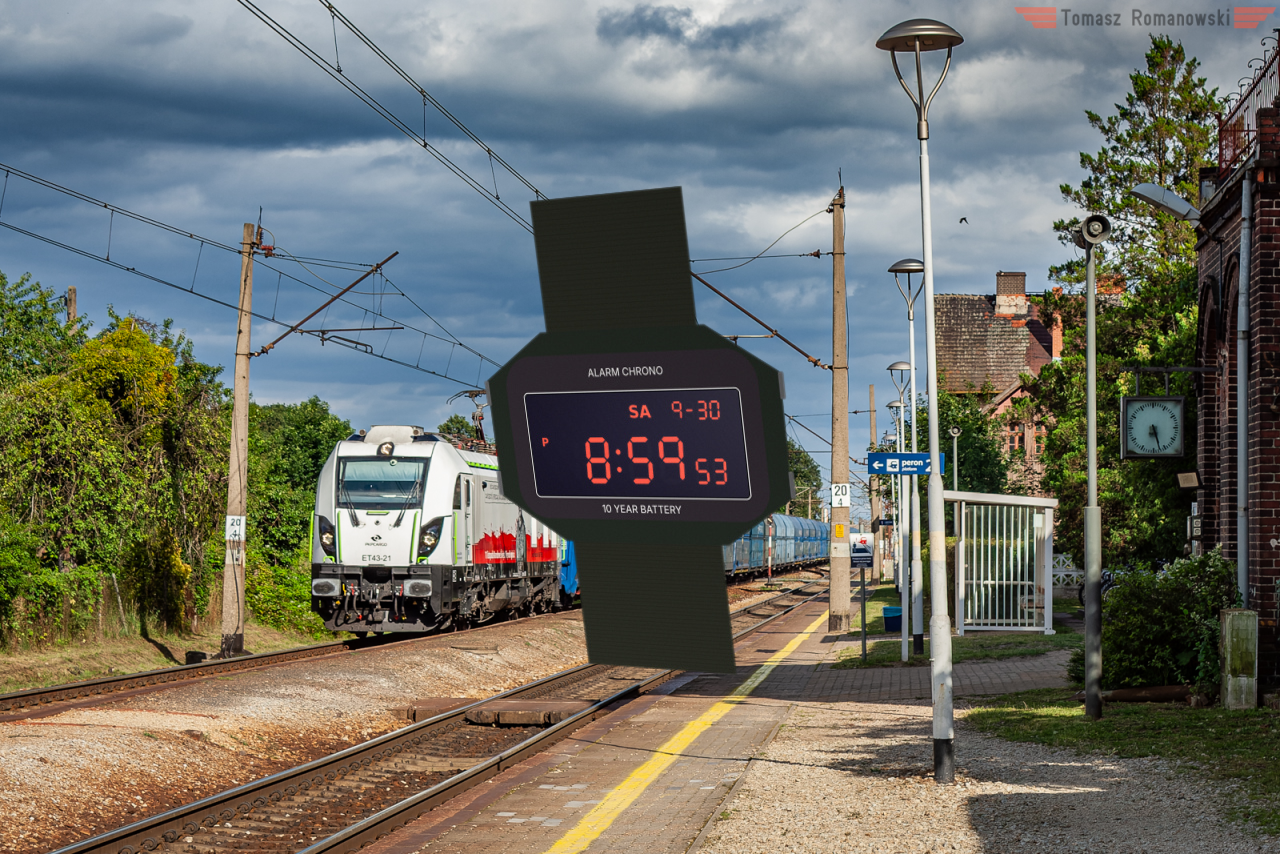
{"hour": 8, "minute": 59, "second": 53}
